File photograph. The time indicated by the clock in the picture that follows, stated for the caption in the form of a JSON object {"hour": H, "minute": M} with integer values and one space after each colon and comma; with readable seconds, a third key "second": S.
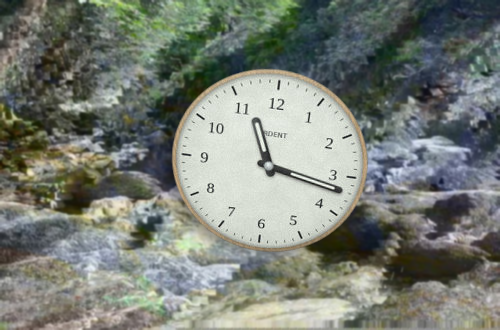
{"hour": 11, "minute": 17}
